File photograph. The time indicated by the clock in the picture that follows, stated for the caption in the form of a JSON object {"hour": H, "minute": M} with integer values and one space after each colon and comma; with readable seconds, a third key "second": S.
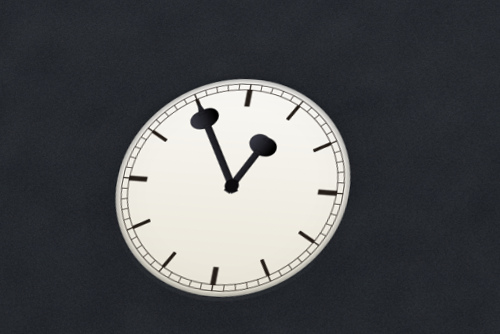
{"hour": 12, "minute": 55}
